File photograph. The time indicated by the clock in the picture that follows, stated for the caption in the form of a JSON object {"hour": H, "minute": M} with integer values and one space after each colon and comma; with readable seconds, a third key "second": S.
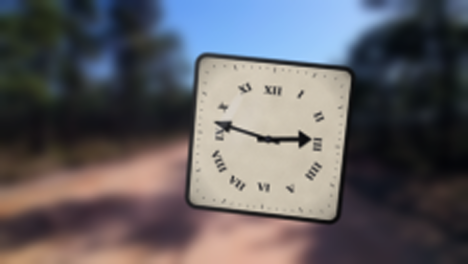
{"hour": 2, "minute": 47}
